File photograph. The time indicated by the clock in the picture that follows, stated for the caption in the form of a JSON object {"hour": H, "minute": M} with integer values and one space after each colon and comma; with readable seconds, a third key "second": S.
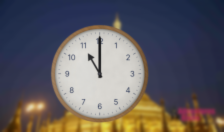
{"hour": 11, "minute": 0}
